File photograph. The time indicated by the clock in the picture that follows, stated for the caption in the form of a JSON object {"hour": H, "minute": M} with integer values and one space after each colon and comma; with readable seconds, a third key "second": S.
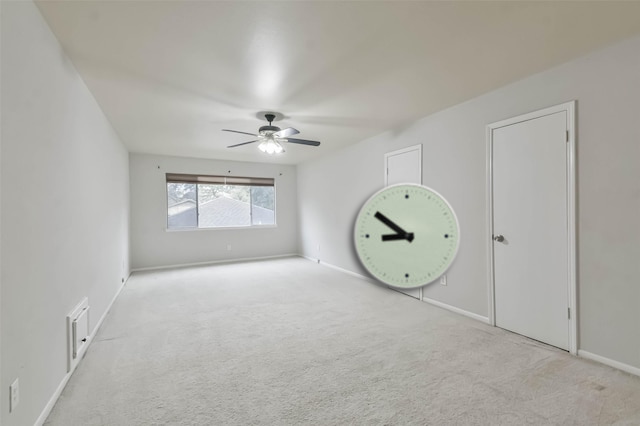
{"hour": 8, "minute": 51}
